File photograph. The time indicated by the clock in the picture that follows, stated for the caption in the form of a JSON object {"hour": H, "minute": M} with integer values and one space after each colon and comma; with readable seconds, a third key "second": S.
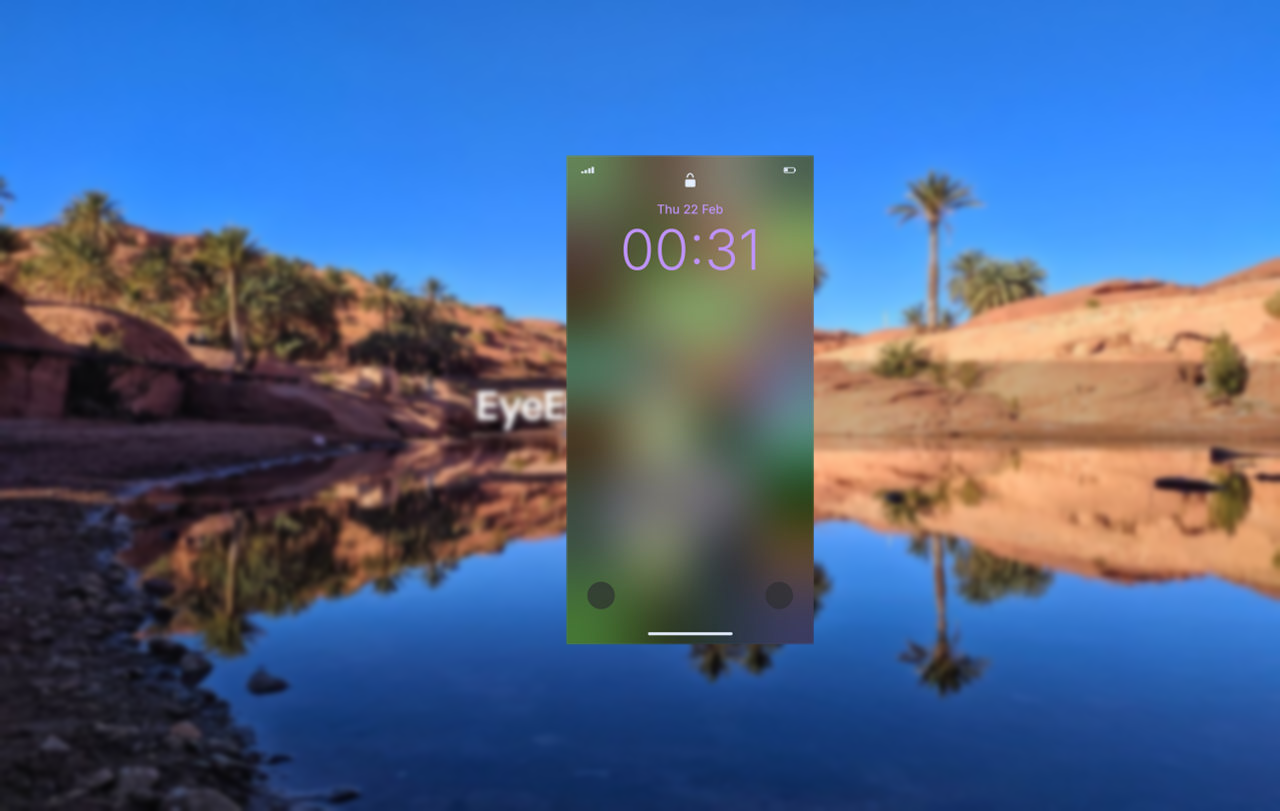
{"hour": 0, "minute": 31}
